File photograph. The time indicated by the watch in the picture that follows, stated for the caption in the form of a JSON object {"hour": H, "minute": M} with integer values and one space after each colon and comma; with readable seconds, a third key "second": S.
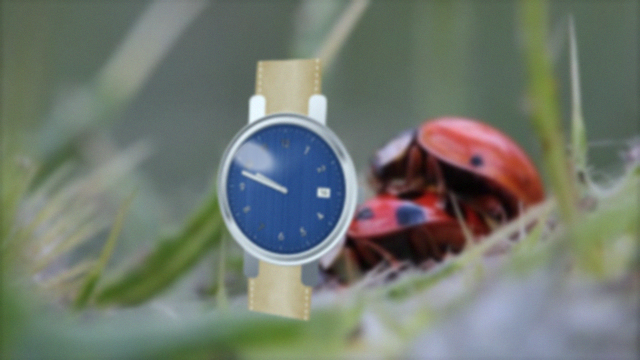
{"hour": 9, "minute": 48}
